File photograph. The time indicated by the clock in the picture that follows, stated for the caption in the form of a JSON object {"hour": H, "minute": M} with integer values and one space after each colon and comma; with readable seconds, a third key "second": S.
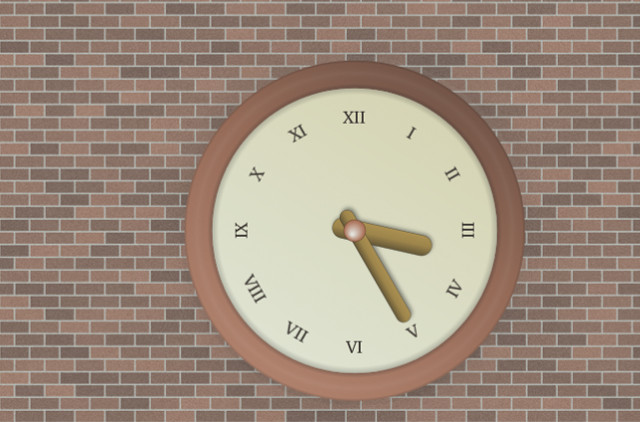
{"hour": 3, "minute": 25}
